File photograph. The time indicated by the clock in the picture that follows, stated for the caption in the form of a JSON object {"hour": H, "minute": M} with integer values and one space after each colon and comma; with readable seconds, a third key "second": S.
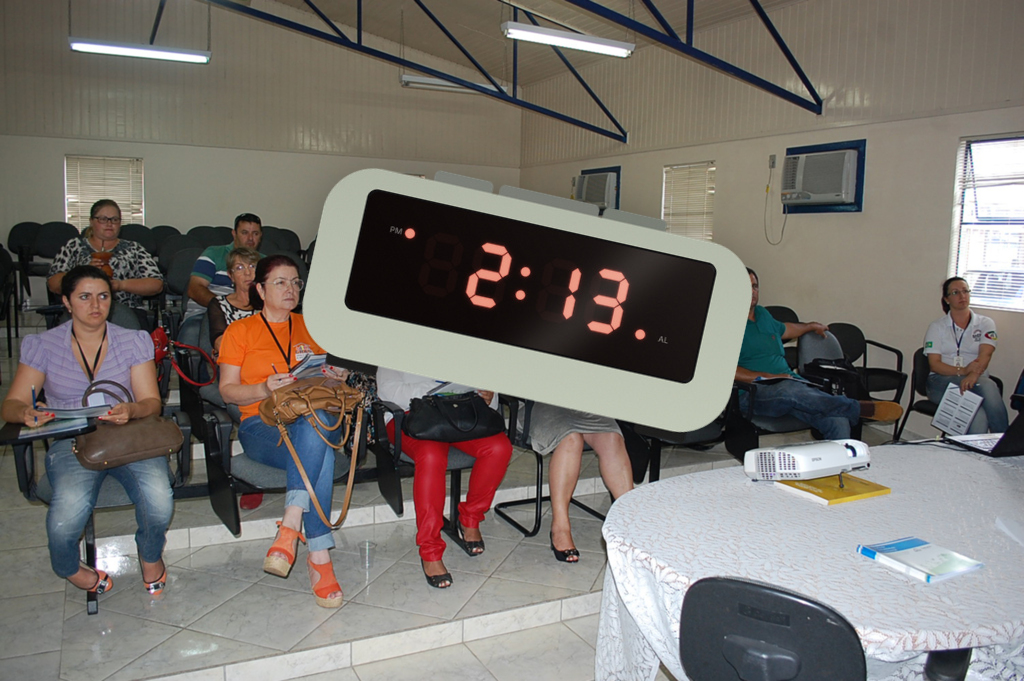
{"hour": 2, "minute": 13}
